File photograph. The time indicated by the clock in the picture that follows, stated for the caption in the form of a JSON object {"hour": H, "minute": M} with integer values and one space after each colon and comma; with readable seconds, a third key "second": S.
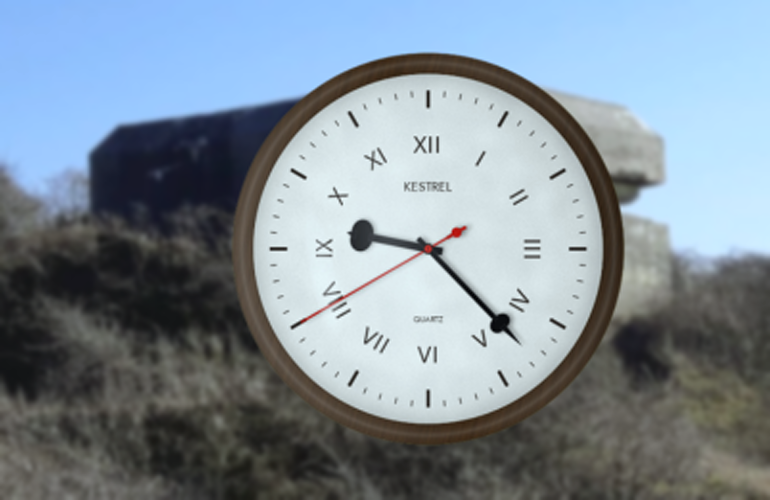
{"hour": 9, "minute": 22, "second": 40}
